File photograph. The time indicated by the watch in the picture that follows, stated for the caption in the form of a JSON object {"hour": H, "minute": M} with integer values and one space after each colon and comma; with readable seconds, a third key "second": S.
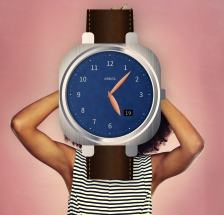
{"hour": 5, "minute": 7}
